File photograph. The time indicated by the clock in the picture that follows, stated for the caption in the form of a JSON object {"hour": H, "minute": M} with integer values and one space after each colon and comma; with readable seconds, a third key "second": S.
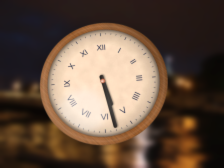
{"hour": 5, "minute": 28}
